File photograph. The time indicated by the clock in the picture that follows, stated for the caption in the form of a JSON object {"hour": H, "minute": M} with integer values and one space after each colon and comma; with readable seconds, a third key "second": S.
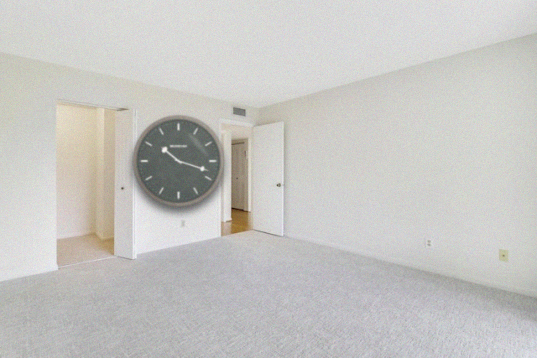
{"hour": 10, "minute": 18}
